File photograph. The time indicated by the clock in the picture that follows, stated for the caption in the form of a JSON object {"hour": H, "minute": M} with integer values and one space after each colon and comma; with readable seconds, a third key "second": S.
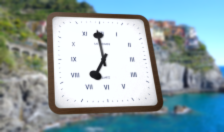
{"hour": 6, "minute": 59}
